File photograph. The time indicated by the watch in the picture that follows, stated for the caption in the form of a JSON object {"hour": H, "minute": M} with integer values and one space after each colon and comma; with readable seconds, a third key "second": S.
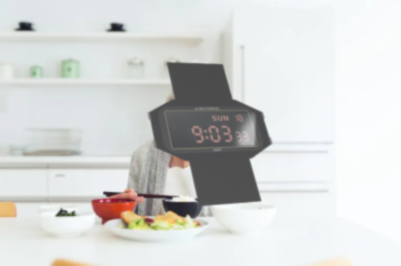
{"hour": 9, "minute": 3, "second": 33}
